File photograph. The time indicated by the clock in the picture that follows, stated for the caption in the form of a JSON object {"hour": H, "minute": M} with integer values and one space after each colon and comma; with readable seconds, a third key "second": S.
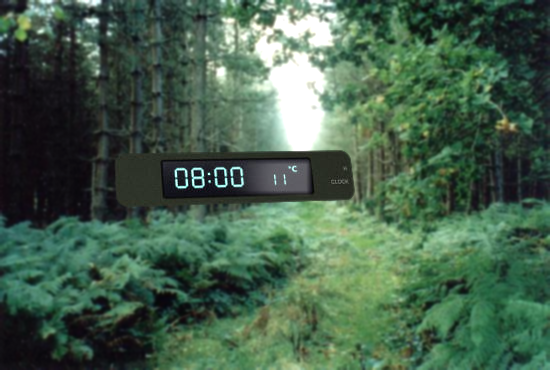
{"hour": 8, "minute": 0}
